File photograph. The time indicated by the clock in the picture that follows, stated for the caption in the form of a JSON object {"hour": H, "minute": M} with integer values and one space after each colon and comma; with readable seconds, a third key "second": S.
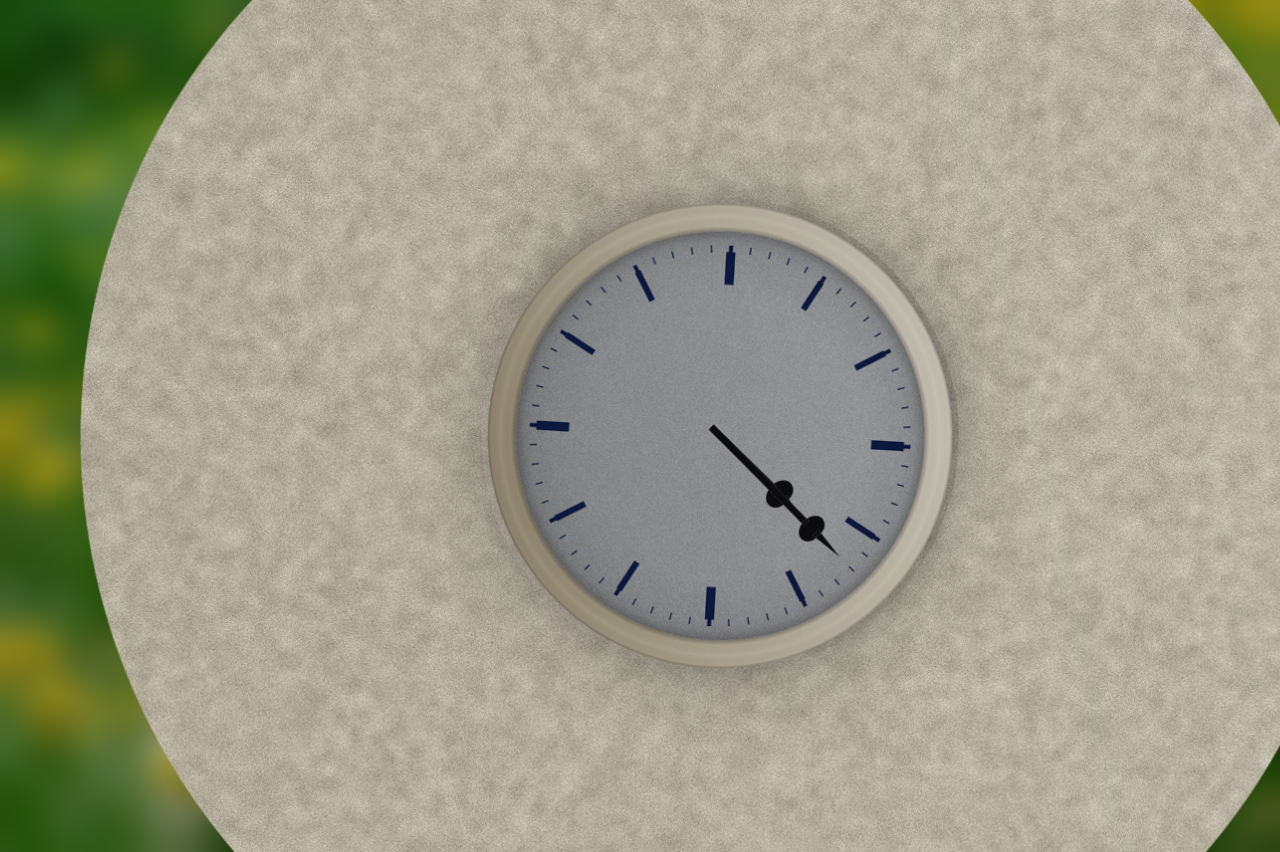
{"hour": 4, "minute": 22}
